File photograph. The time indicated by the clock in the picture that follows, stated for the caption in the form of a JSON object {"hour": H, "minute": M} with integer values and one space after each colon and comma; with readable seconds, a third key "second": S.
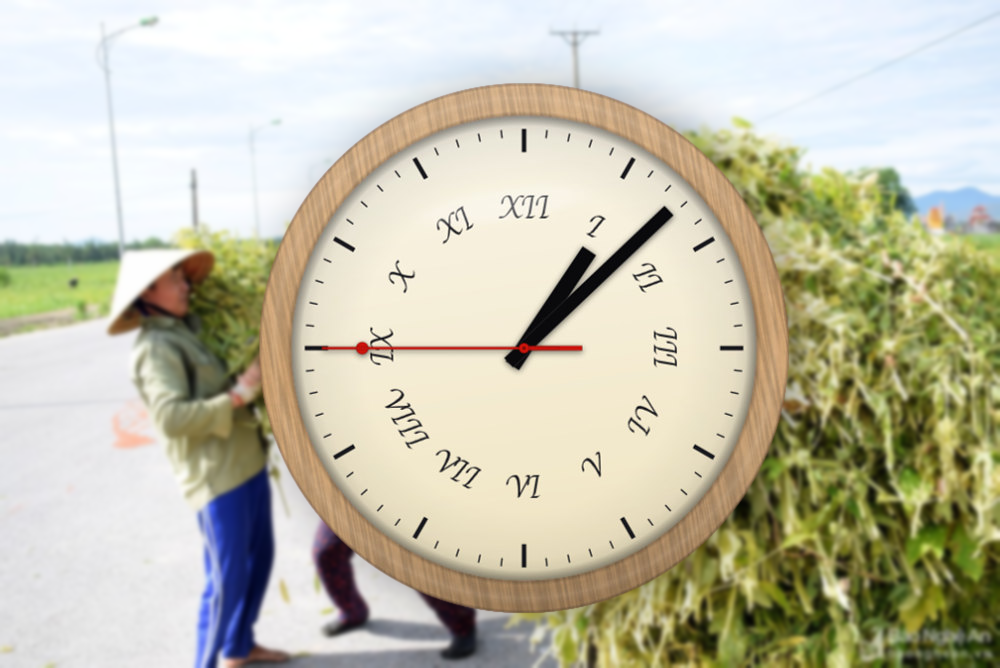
{"hour": 1, "minute": 7, "second": 45}
